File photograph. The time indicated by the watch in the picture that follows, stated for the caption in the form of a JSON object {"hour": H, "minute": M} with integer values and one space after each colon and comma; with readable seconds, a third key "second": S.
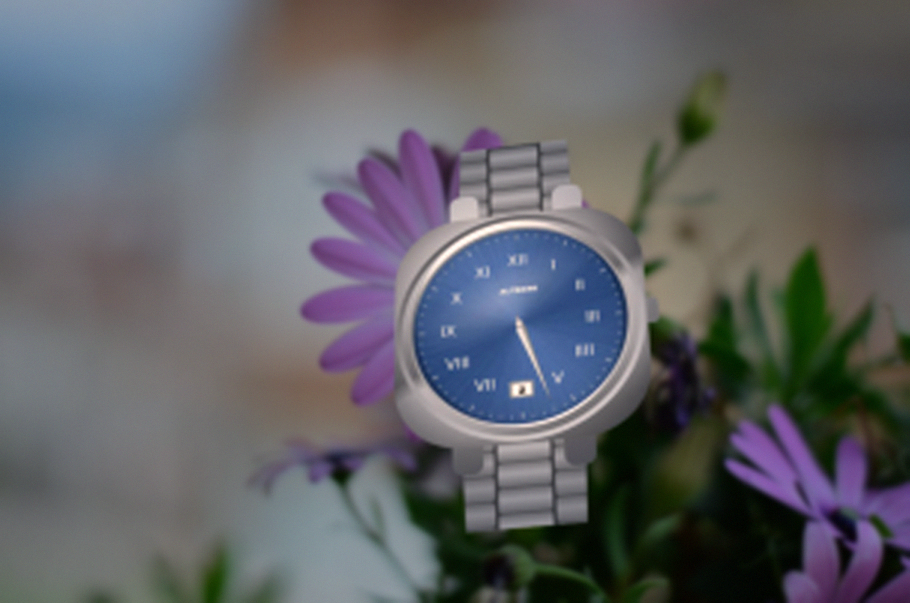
{"hour": 5, "minute": 27}
